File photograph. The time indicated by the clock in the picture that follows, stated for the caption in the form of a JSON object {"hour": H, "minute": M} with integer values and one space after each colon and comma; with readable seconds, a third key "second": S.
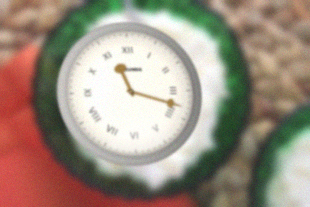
{"hour": 11, "minute": 18}
